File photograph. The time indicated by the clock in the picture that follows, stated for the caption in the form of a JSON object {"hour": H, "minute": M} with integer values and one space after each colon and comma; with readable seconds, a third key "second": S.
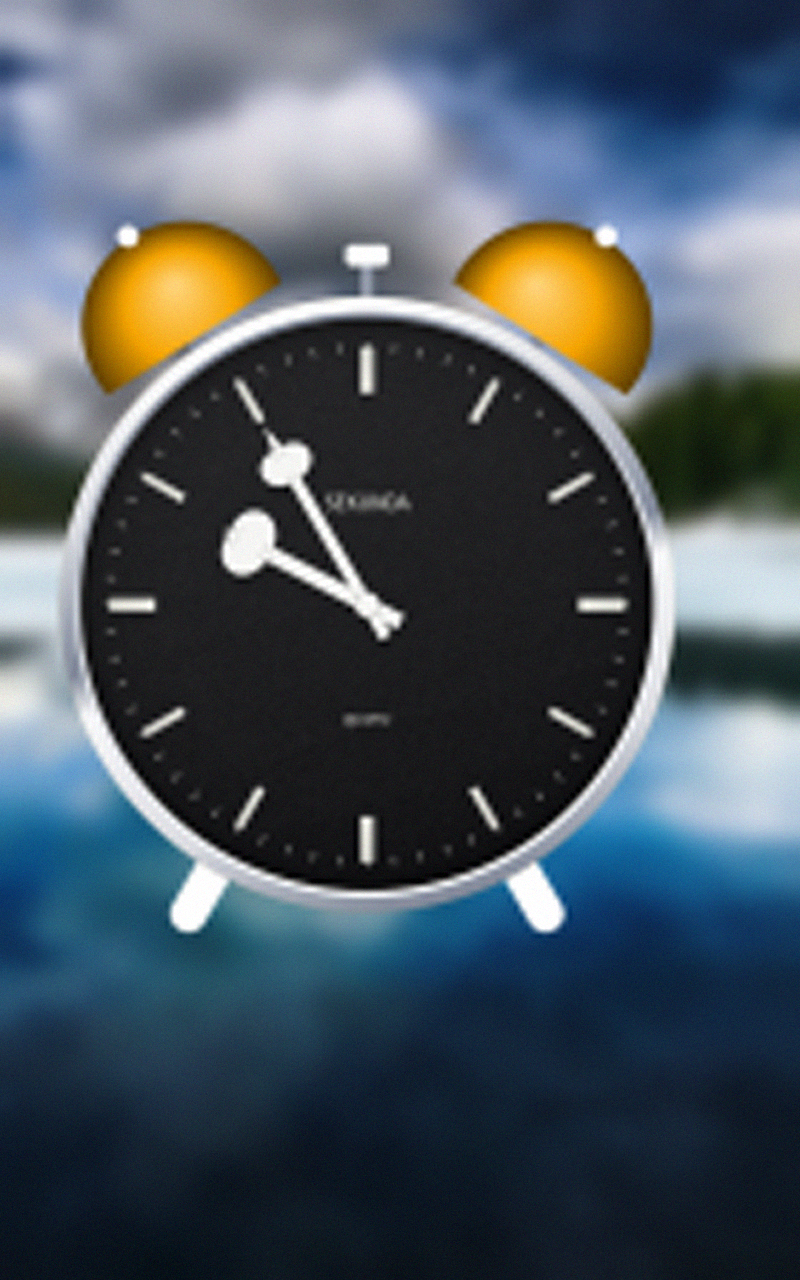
{"hour": 9, "minute": 55}
